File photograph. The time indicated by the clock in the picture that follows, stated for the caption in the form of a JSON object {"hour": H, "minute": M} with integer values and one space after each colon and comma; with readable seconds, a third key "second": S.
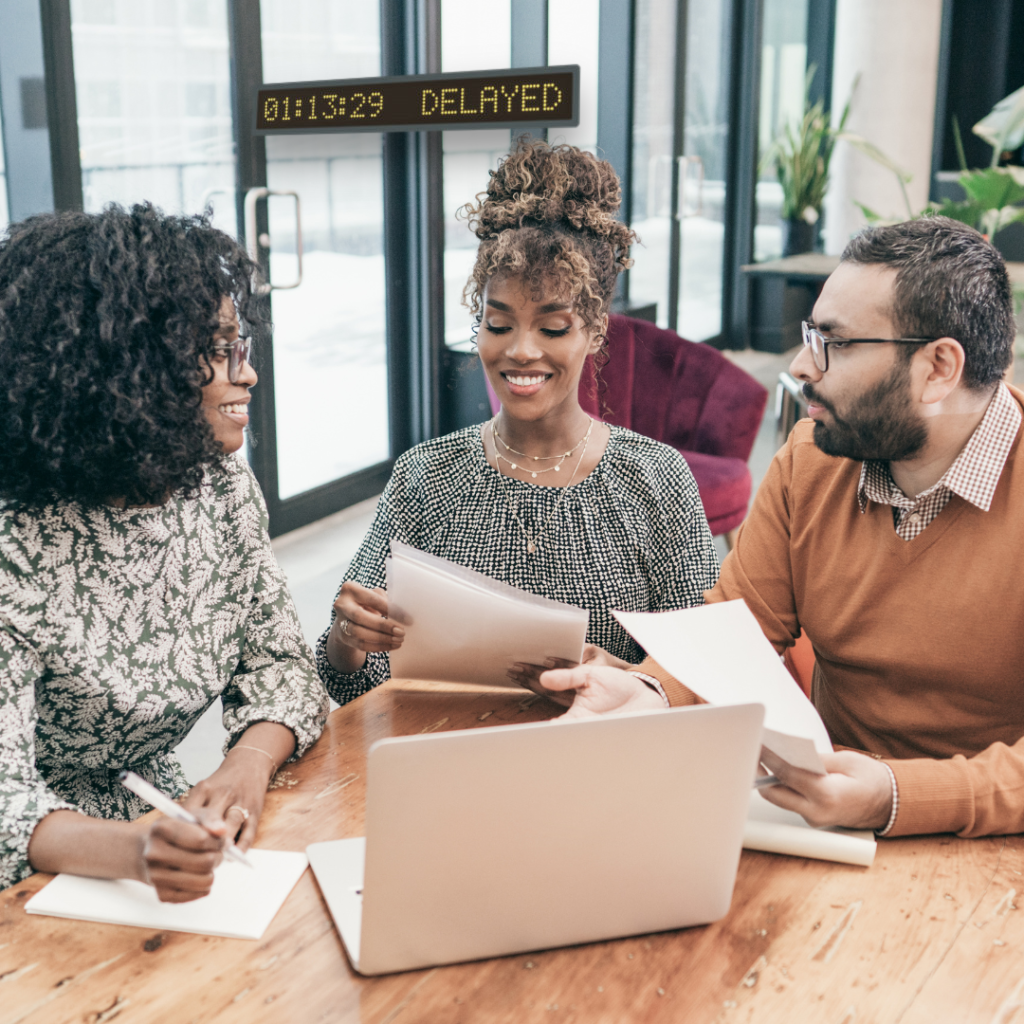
{"hour": 1, "minute": 13, "second": 29}
